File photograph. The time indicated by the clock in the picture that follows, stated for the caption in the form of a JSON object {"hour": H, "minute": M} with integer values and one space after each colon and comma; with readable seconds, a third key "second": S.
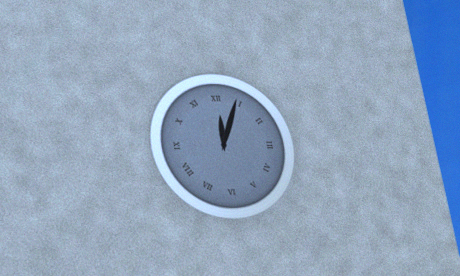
{"hour": 12, "minute": 4}
